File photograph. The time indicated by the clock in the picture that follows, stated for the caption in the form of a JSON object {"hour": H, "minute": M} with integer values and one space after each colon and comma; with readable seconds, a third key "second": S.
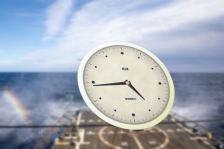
{"hour": 4, "minute": 44}
